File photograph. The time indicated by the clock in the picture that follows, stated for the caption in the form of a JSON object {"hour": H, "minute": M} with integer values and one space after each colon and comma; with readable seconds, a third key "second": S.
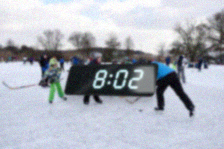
{"hour": 8, "minute": 2}
